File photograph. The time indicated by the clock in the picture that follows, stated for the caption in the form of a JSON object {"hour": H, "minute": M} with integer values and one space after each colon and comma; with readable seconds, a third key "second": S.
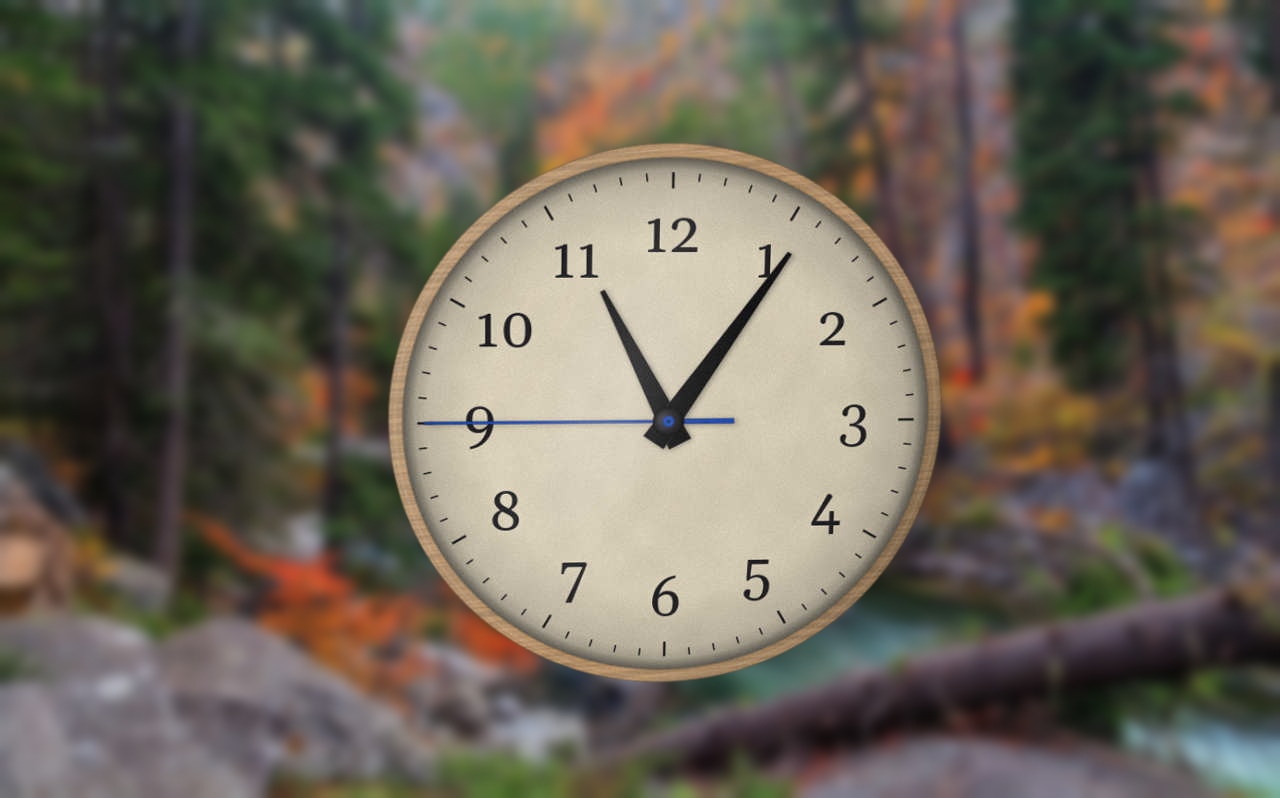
{"hour": 11, "minute": 5, "second": 45}
